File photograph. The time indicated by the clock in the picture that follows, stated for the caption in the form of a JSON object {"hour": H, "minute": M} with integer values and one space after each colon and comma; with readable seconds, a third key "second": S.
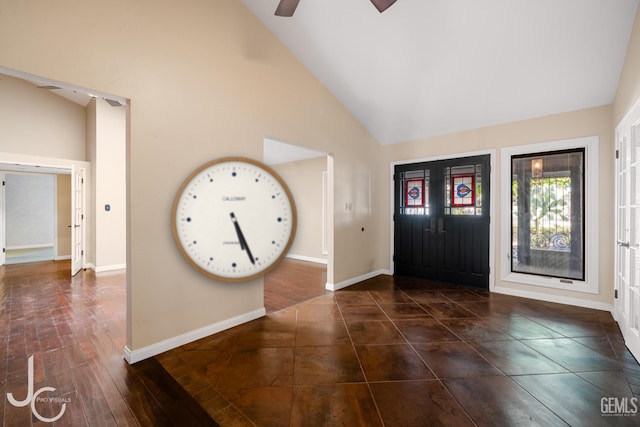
{"hour": 5, "minute": 26}
